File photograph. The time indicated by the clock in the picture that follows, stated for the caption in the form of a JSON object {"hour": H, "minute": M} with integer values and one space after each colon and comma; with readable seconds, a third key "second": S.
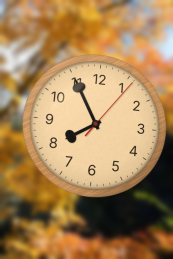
{"hour": 7, "minute": 55, "second": 6}
